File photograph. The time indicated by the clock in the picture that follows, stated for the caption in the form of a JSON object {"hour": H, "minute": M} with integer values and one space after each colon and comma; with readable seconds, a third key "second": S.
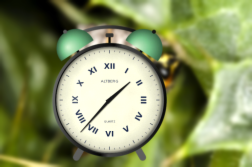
{"hour": 1, "minute": 37}
